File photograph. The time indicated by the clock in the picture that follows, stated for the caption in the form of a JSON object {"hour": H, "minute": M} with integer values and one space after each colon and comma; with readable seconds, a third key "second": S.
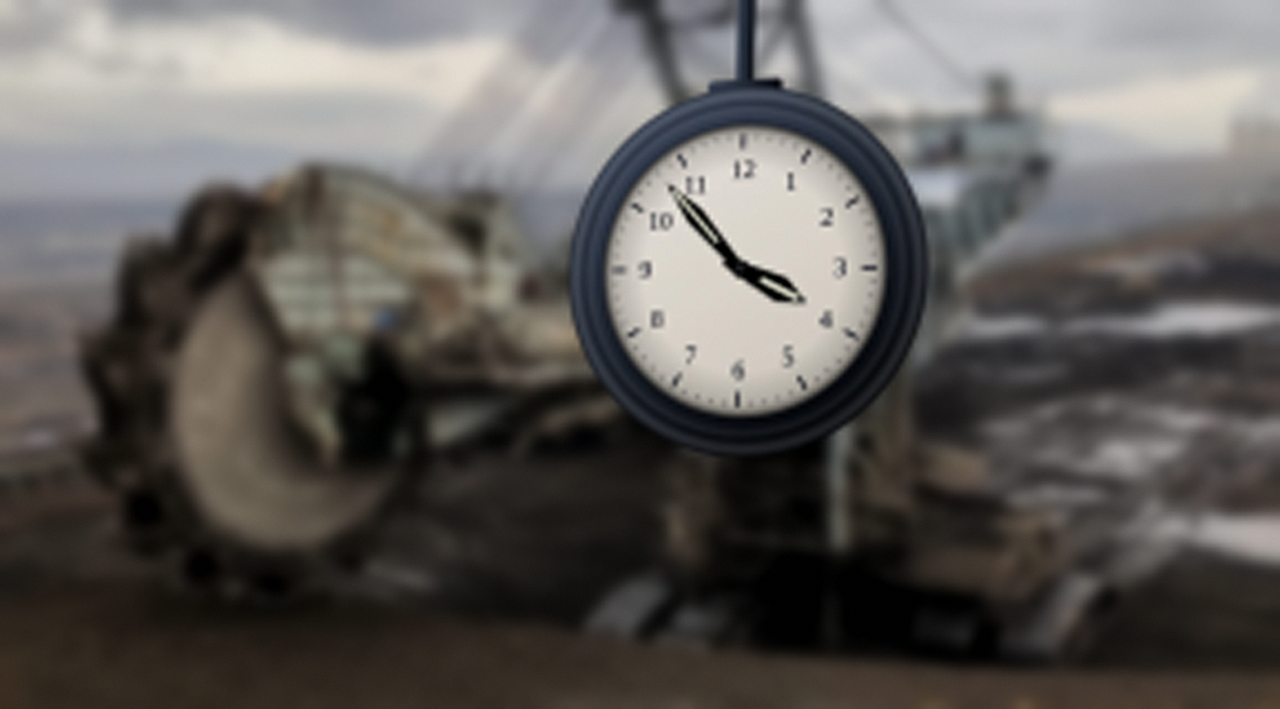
{"hour": 3, "minute": 53}
